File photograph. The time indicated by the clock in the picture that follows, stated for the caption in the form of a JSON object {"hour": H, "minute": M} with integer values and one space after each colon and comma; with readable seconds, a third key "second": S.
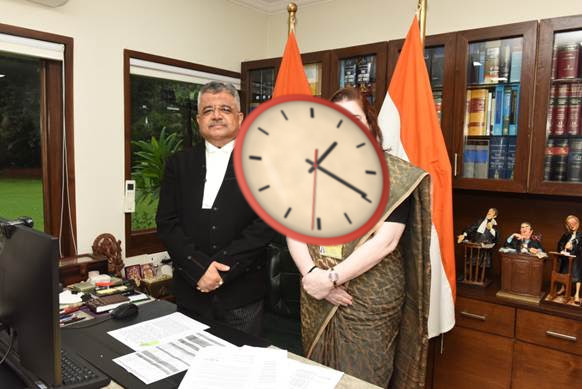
{"hour": 1, "minute": 19, "second": 31}
